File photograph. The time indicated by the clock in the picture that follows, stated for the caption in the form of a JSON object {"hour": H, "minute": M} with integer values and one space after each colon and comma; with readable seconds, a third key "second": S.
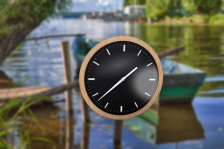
{"hour": 1, "minute": 38}
